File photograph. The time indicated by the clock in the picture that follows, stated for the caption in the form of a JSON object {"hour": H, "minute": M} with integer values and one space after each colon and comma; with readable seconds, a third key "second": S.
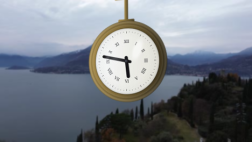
{"hour": 5, "minute": 47}
